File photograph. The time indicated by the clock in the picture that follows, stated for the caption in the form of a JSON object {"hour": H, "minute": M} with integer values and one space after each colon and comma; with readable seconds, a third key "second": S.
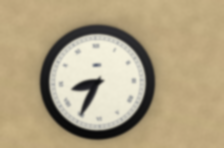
{"hour": 8, "minute": 35}
